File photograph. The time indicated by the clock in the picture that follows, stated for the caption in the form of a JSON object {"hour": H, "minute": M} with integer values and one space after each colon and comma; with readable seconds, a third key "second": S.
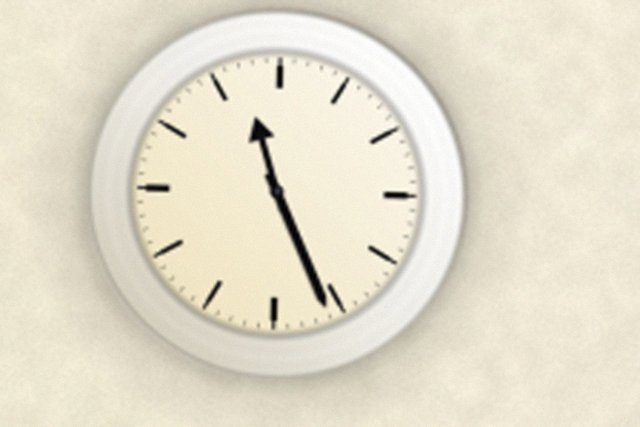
{"hour": 11, "minute": 26}
